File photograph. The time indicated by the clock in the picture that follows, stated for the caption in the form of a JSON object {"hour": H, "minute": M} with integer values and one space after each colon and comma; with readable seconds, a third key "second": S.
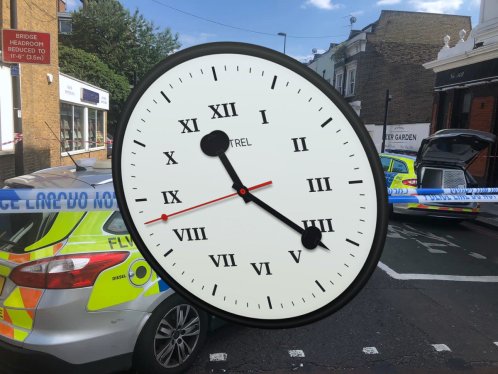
{"hour": 11, "minute": 21, "second": 43}
